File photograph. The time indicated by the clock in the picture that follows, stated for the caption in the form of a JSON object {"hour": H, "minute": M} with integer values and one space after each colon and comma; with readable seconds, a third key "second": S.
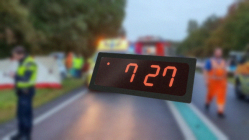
{"hour": 7, "minute": 27}
